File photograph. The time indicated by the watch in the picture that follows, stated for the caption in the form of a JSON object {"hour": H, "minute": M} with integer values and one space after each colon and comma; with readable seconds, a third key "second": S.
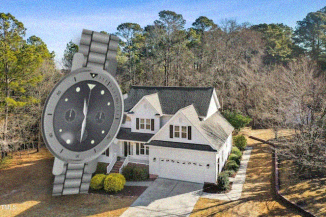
{"hour": 11, "minute": 30}
